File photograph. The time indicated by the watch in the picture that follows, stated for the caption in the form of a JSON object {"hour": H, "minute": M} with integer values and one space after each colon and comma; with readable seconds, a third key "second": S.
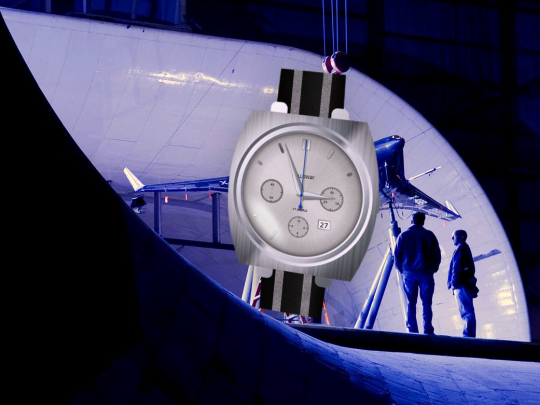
{"hour": 2, "minute": 56}
